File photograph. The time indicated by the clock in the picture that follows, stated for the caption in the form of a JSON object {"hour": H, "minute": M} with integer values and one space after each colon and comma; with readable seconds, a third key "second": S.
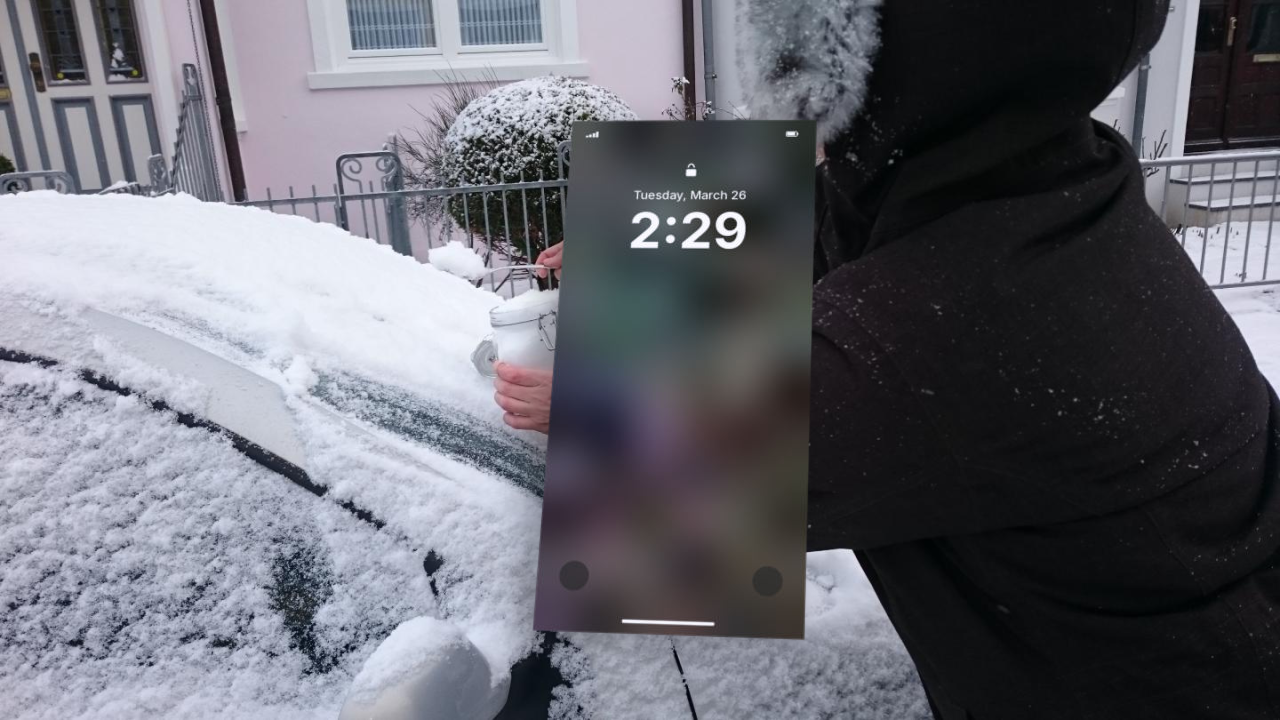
{"hour": 2, "minute": 29}
